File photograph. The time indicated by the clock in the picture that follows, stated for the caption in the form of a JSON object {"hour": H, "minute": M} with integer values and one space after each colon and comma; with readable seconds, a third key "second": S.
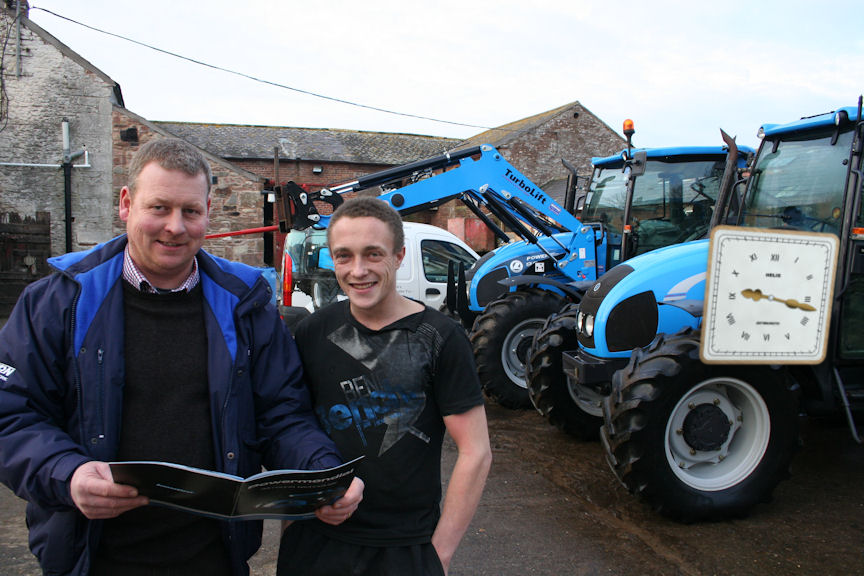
{"hour": 9, "minute": 17}
